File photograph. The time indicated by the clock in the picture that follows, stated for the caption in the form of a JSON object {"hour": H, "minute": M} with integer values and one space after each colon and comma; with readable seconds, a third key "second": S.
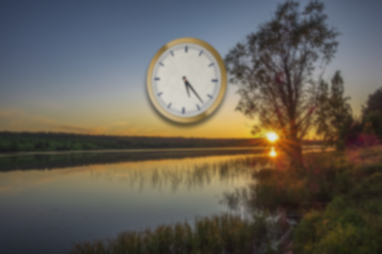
{"hour": 5, "minute": 23}
